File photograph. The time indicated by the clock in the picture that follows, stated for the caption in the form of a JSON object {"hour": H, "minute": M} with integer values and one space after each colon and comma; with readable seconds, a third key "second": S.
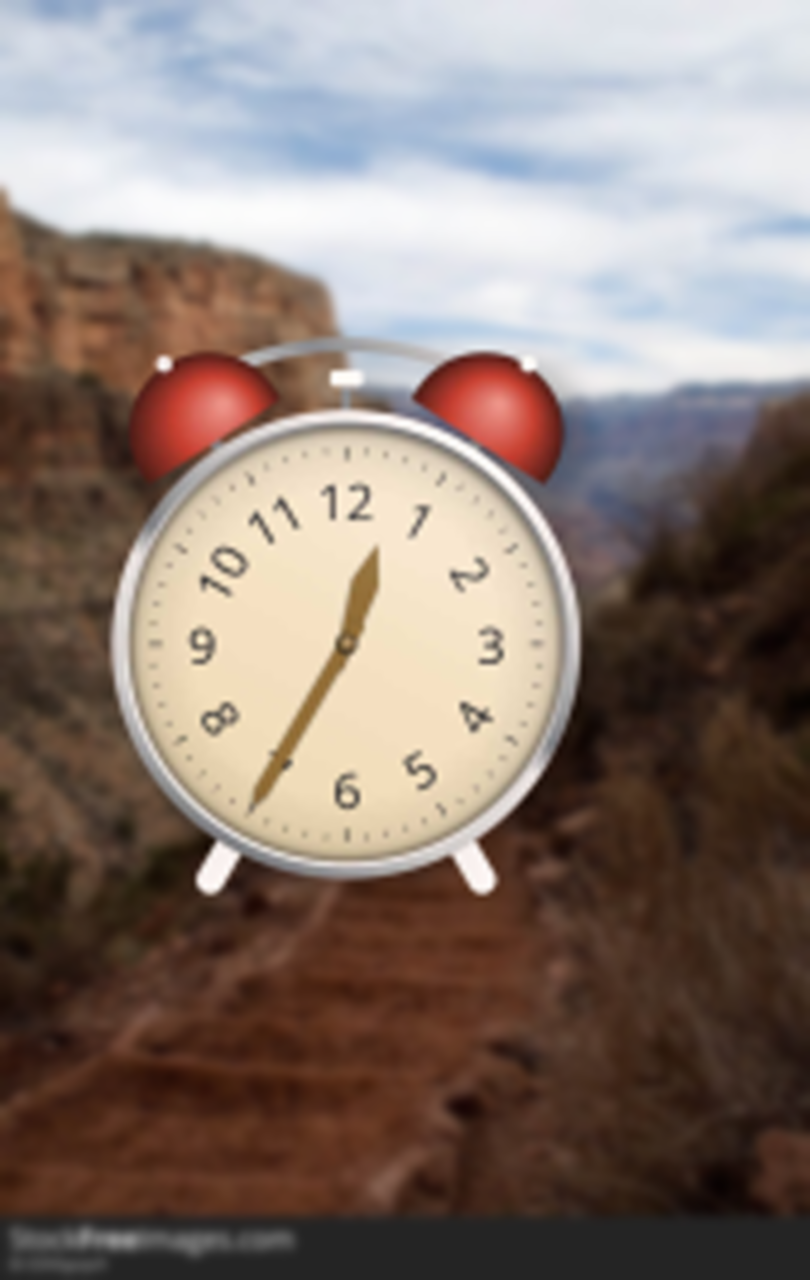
{"hour": 12, "minute": 35}
